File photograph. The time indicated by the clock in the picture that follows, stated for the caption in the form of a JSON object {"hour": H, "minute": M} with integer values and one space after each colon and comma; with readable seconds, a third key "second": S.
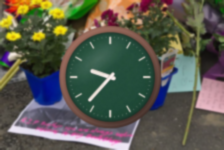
{"hour": 9, "minute": 37}
